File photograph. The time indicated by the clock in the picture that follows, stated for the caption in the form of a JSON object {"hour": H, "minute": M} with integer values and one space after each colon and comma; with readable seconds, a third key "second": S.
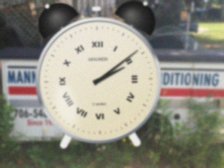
{"hour": 2, "minute": 9}
